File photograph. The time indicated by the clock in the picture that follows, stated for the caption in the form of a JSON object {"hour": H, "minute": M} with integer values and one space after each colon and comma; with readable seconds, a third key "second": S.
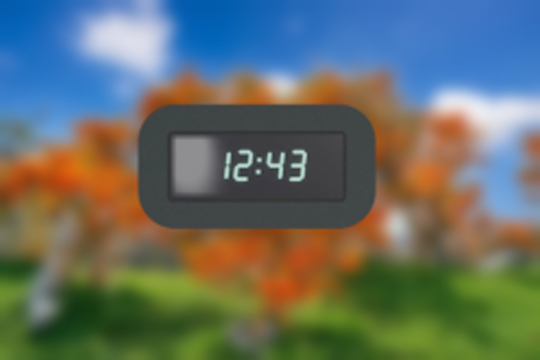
{"hour": 12, "minute": 43}
